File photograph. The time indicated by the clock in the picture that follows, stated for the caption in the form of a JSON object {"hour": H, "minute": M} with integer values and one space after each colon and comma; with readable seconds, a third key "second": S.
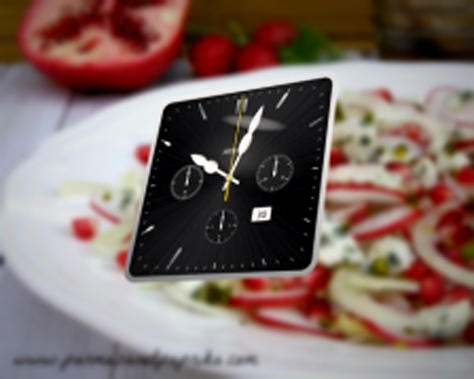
{"hour": 10, "minute": 3}
